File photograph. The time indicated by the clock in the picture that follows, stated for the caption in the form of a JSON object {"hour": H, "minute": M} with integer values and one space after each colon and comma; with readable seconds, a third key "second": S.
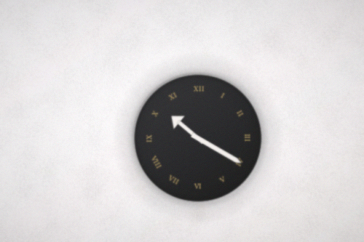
{"hour": 10, "minute": 20}
